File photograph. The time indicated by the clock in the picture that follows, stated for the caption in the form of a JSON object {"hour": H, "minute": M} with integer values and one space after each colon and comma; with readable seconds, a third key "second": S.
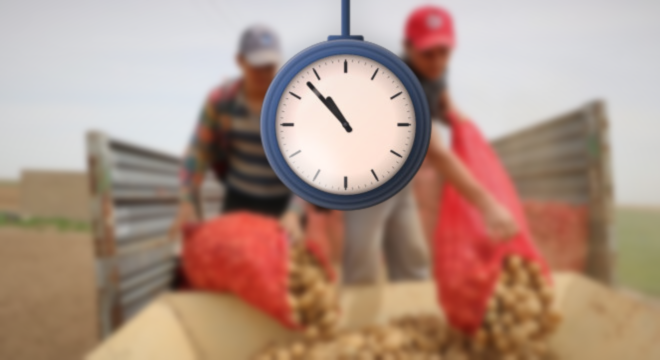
{"hour": 10, "minute": 53}
